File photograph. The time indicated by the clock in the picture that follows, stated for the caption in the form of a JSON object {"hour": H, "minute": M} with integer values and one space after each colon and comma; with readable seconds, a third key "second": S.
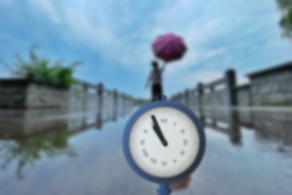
{"hour": 10, "minute": 56}
